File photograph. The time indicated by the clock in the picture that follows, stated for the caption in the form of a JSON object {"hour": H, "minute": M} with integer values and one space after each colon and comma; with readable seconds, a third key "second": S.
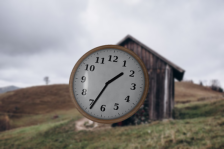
{"hour": 1, "minute": 34}
